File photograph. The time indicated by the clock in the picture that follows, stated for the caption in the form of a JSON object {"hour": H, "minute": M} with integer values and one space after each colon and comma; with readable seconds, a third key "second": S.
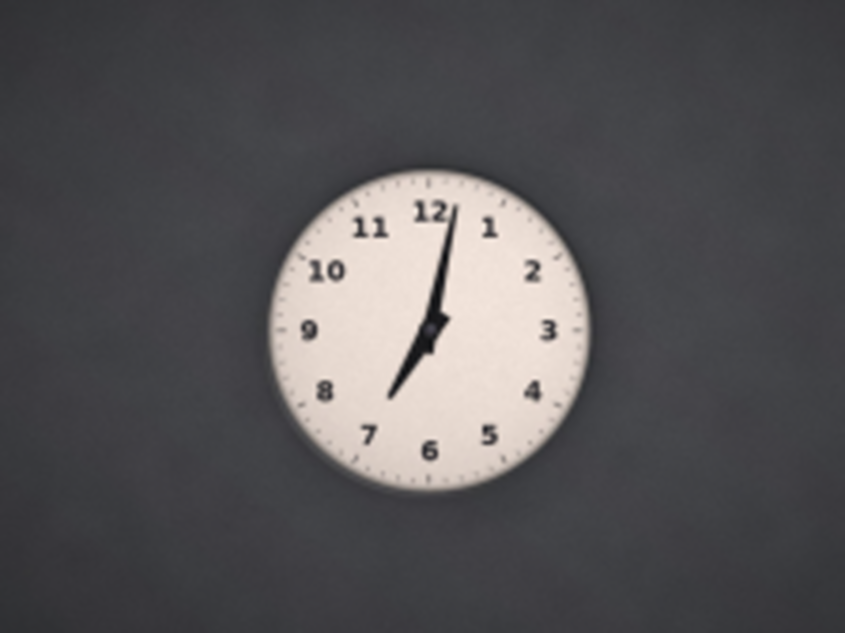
{"hour": 7, "minute": 2}
